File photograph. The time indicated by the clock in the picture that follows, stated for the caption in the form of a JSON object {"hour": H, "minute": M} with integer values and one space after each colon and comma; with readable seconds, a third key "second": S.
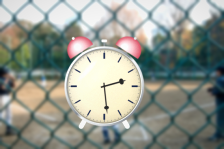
{"hour": 2, "minute": 29}
